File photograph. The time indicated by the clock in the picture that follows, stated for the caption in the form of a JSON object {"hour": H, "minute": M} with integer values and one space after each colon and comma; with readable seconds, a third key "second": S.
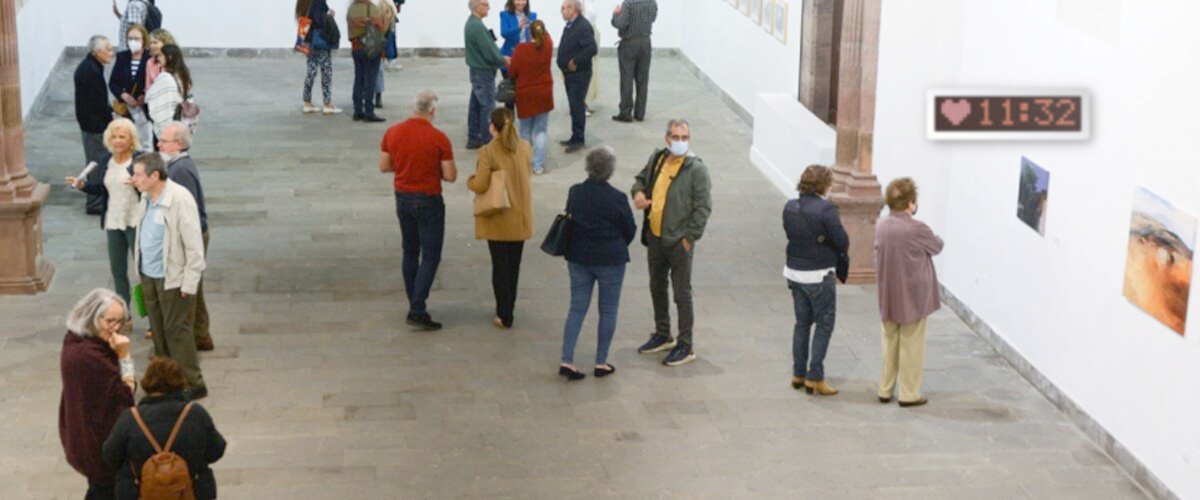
{"hour": 11, "minute": 32}
